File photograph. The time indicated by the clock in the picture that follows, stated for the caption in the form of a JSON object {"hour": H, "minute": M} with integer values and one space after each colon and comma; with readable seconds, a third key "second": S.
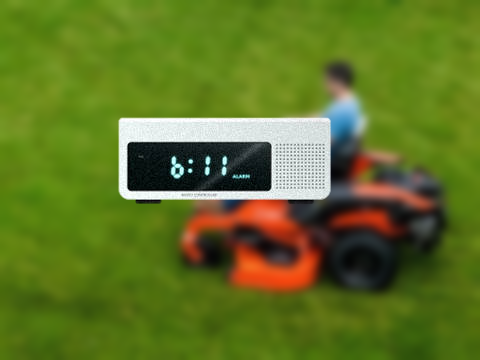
{"hour": 6, "minute": 11}
